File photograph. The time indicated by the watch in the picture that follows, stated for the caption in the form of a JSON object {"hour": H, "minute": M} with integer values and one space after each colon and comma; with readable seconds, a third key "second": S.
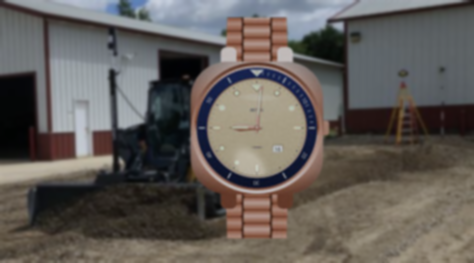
{"hour": 9, "minute": 1}
